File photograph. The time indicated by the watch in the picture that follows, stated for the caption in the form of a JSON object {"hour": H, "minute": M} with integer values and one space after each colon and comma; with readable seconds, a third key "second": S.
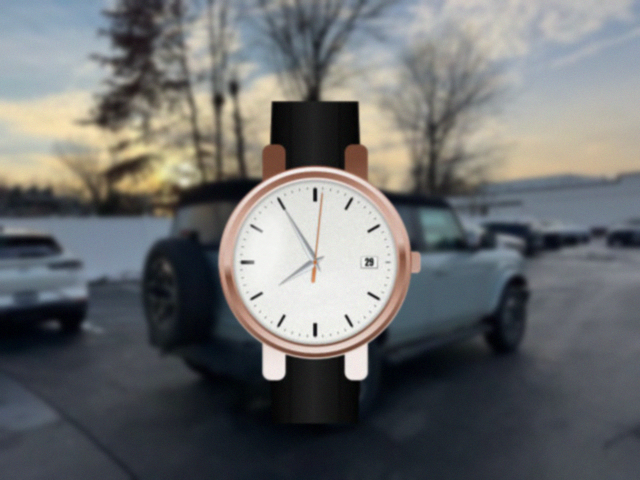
{"hour": 7, "minute": 55, "second": 1}
